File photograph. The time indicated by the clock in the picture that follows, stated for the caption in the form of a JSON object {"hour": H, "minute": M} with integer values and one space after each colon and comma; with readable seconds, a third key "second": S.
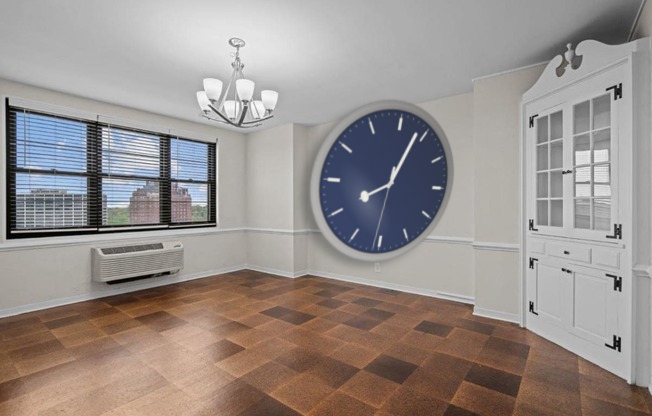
{"hour": 8, "minute": 3, "second": 31}
